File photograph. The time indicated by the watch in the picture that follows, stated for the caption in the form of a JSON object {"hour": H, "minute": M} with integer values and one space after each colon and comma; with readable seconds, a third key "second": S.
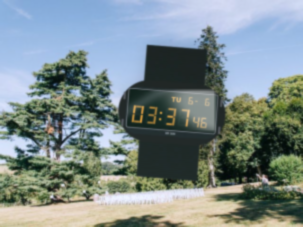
{"hour": 3, "minute": 37, "second": 46}
